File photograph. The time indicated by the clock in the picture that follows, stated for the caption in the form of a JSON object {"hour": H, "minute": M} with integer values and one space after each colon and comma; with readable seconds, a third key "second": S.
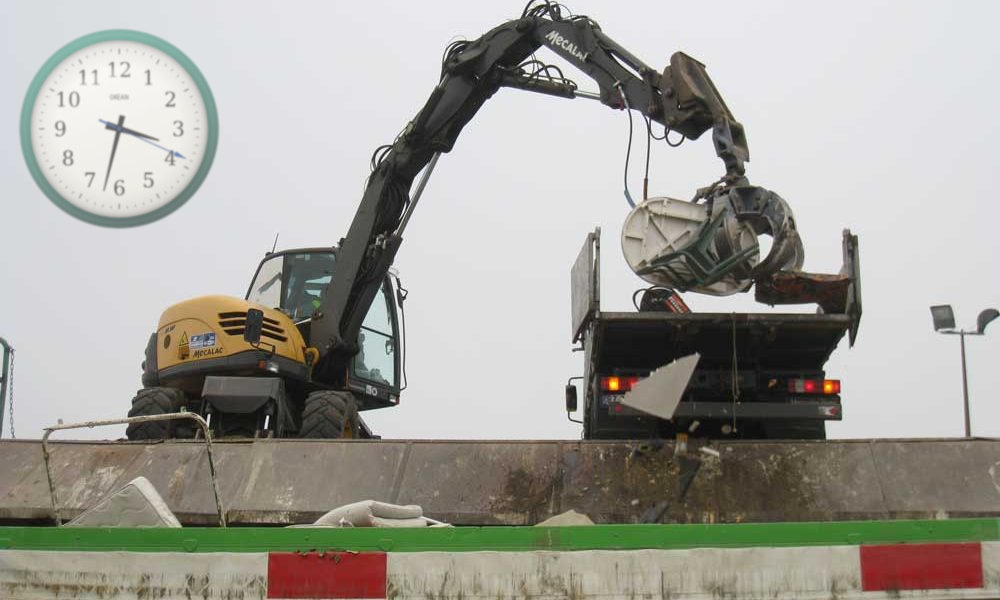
{"hour": 3, "minute": 32, "second": 19}
